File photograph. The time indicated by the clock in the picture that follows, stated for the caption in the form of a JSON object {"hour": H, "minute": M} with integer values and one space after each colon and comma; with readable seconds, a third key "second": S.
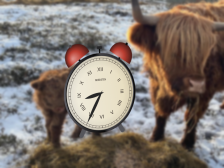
{"hour": 8, "minute": 35}
